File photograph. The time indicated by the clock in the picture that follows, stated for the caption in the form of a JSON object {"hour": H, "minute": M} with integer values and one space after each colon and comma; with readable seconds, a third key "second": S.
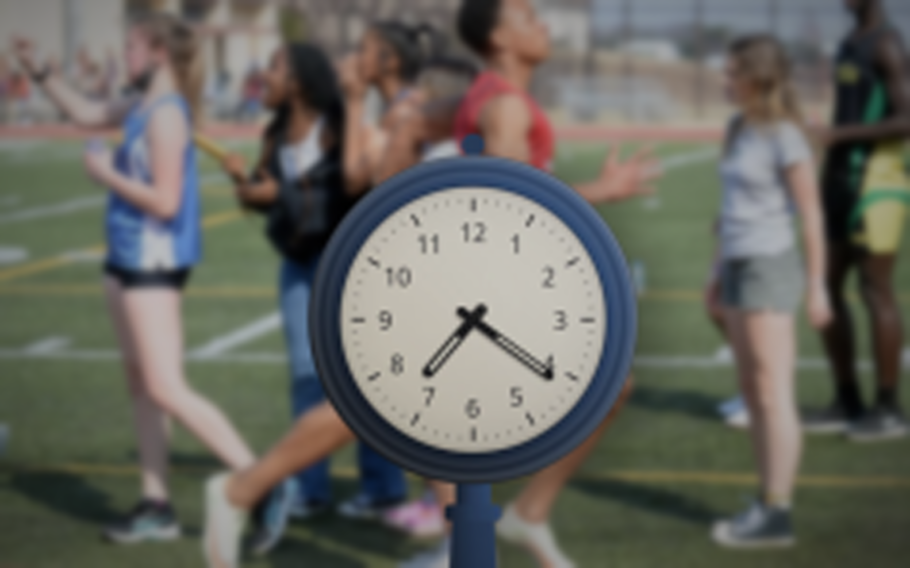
{"hour": 7, "minute": 21}
